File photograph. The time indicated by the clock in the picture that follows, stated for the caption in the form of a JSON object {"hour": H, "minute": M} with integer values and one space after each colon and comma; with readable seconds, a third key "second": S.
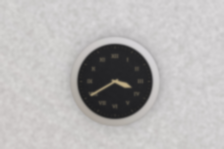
{"hour": 3, "minute": 40}
